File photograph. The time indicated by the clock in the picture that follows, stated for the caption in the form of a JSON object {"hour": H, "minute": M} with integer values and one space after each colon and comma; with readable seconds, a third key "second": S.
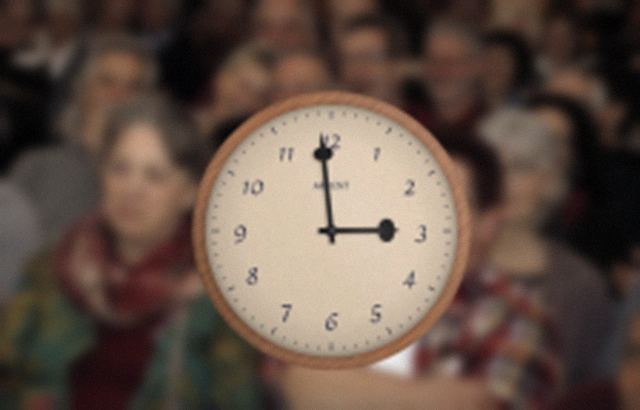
{"hour": 2, "minute": 59}
